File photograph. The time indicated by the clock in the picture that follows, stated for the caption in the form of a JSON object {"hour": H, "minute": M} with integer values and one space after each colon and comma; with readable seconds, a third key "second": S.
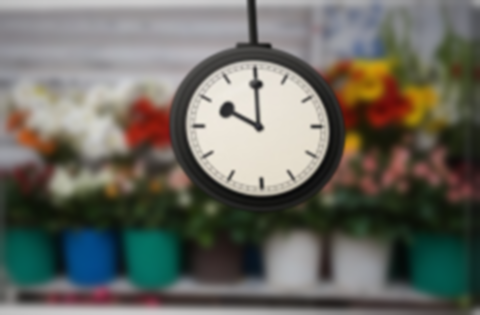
{"hour": 10, "minute": 0}
